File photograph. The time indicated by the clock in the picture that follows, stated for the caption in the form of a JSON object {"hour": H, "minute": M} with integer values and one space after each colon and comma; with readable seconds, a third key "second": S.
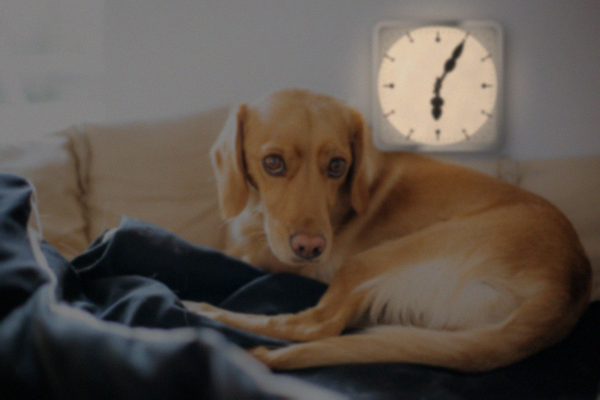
{"hour": 6, "minute": 5}
